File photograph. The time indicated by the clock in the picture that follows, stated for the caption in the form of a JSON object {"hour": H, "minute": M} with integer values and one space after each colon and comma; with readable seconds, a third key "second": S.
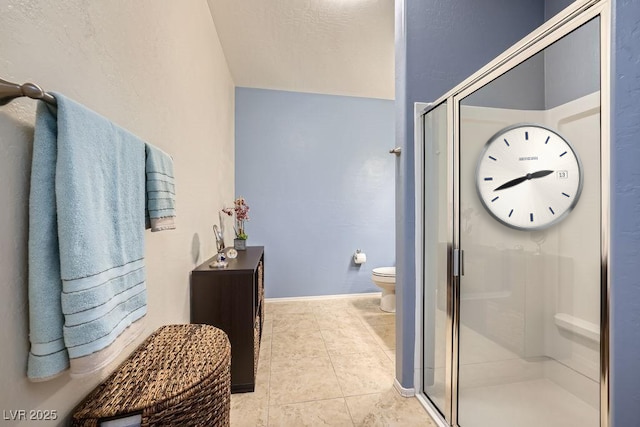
{"hour": 2, "minute": 42}
